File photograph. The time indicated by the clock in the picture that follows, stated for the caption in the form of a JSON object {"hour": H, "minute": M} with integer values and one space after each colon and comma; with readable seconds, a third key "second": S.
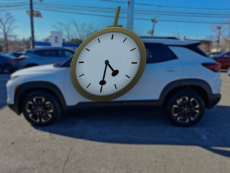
{"hour": 4, "minute": 30}
